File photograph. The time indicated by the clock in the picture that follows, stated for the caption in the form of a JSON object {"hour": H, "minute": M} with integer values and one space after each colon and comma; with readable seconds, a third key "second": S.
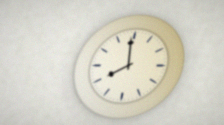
{"hour": 7, "minute": 59}
